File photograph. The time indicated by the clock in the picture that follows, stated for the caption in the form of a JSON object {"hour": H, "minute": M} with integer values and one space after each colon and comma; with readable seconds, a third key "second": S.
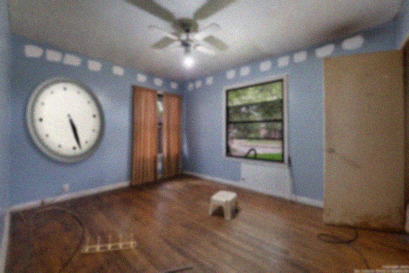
{"hour": 5, "minute": 28}
